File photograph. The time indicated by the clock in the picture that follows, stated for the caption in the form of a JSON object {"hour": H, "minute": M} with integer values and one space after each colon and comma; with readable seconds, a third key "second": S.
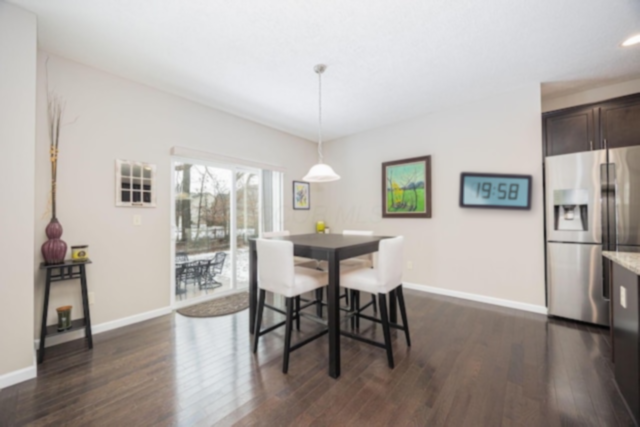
{"hour": 19, "minute": 58}
